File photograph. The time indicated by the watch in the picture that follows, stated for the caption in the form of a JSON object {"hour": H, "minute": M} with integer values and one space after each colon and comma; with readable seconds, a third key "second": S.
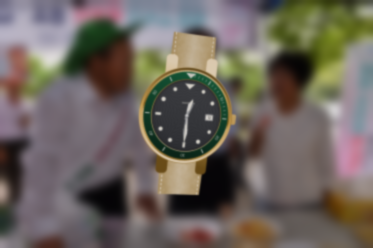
{"hour": 12, "minute": 30}
